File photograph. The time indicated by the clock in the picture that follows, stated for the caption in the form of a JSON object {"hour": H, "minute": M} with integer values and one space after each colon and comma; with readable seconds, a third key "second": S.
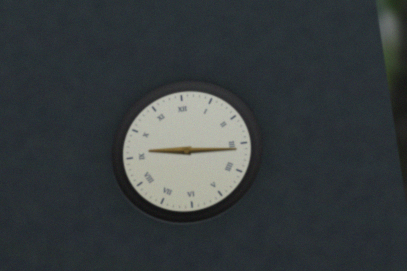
{"hour": 9, "minute": 16}
